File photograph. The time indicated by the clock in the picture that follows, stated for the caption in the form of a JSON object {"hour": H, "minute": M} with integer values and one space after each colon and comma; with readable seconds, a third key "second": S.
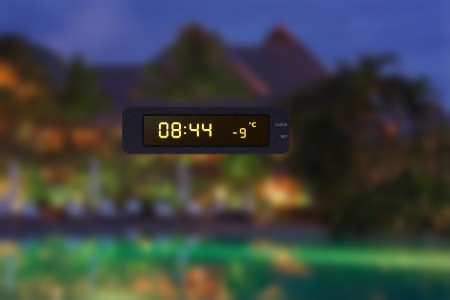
{"hour": 8, "minute": 44}
